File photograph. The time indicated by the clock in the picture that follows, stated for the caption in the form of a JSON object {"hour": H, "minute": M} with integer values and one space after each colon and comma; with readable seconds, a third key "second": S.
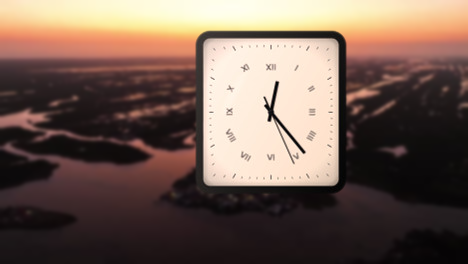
{"hour": 12, "minute": 23, "second": 26}
